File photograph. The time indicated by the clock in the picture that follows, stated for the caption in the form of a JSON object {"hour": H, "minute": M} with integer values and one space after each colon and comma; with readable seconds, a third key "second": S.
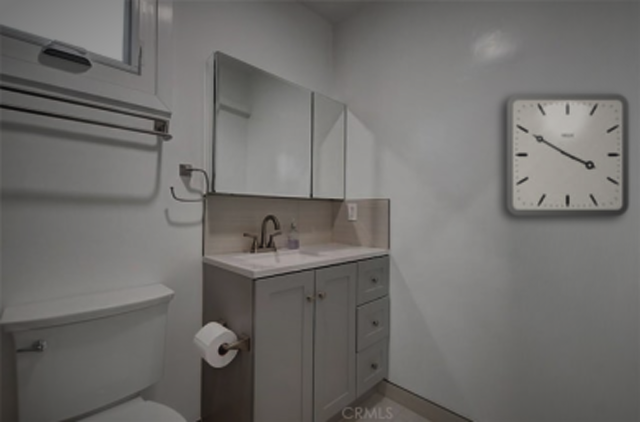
{"hour": 3, "minute": 50}
